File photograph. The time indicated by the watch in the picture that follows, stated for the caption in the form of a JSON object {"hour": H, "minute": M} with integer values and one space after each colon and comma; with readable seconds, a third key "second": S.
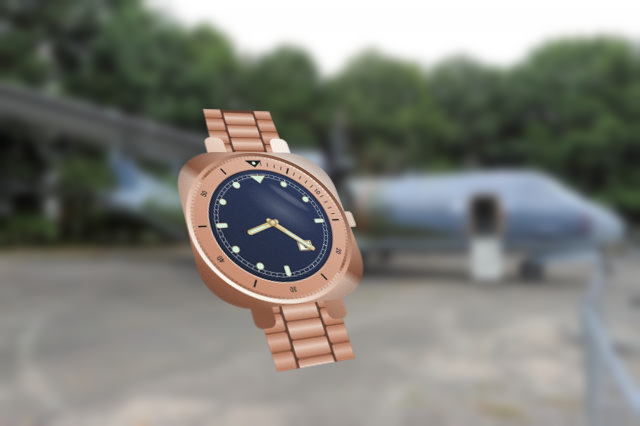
{"hour": 8, "minute": 22}
